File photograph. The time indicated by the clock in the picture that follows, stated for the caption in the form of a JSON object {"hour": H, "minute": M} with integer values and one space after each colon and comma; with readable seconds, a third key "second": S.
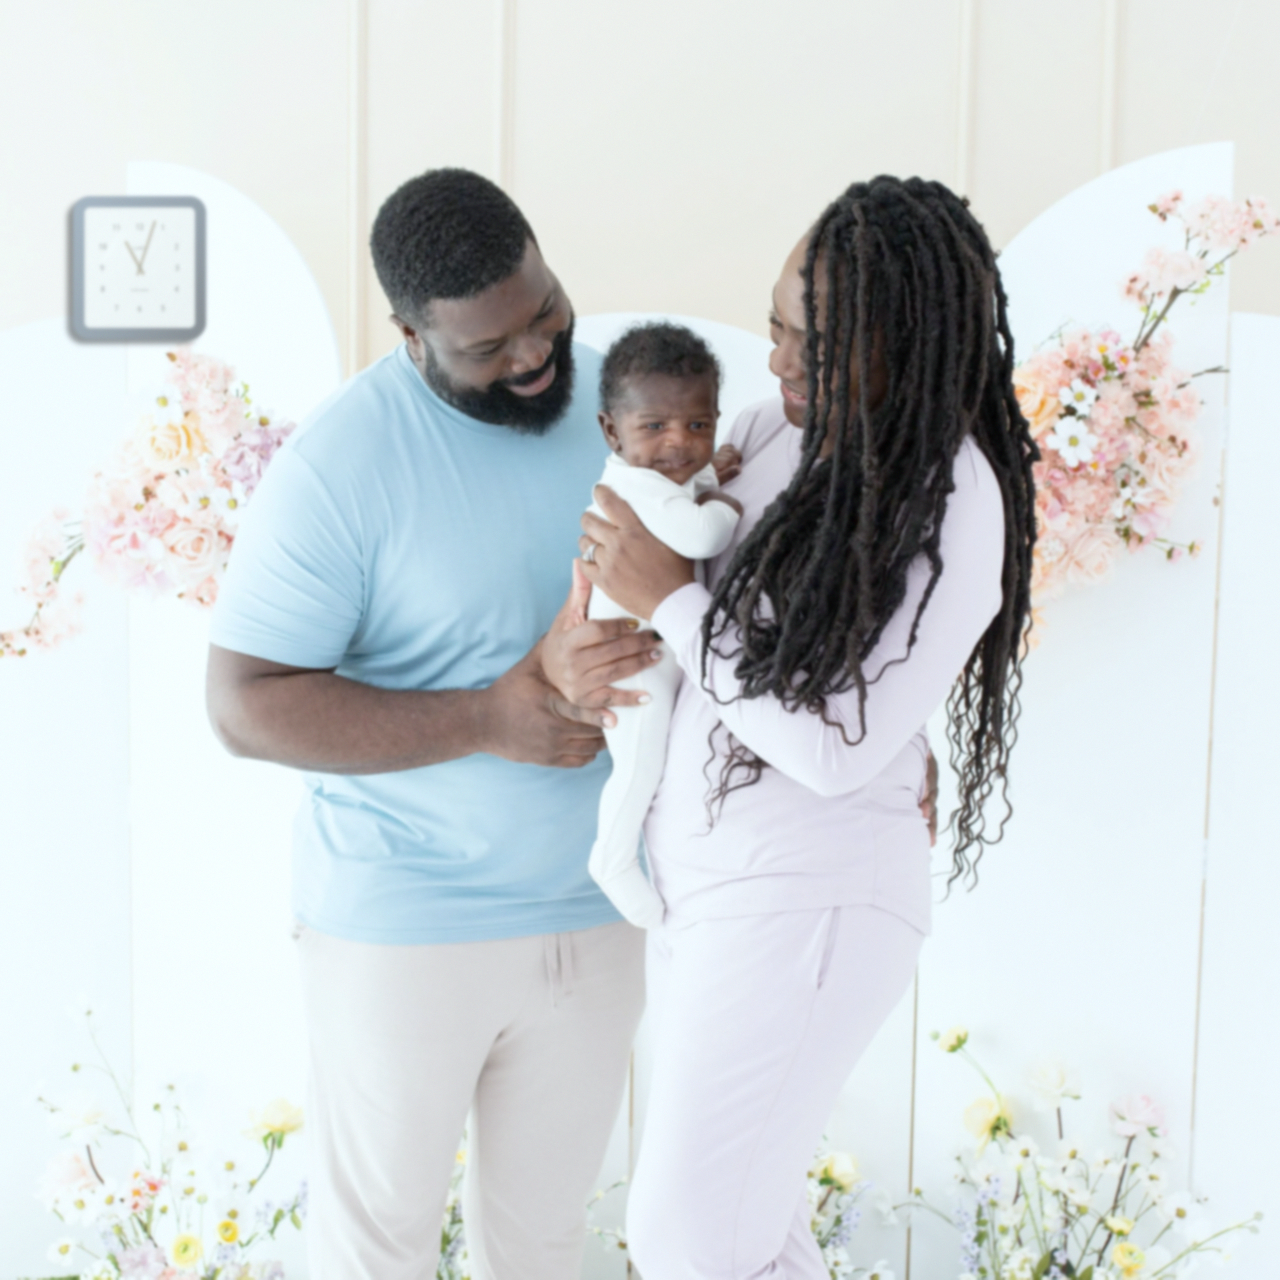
{"hour": 11, "minute": 3}
